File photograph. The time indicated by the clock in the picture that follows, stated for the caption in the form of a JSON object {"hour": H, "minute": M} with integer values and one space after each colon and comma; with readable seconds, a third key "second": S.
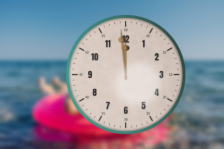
{"hour": 11, "minute": 59}
